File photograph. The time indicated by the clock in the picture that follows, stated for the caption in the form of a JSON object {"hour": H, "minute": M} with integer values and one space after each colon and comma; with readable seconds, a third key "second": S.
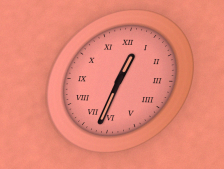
{"hour": 12, "minute": 32}
